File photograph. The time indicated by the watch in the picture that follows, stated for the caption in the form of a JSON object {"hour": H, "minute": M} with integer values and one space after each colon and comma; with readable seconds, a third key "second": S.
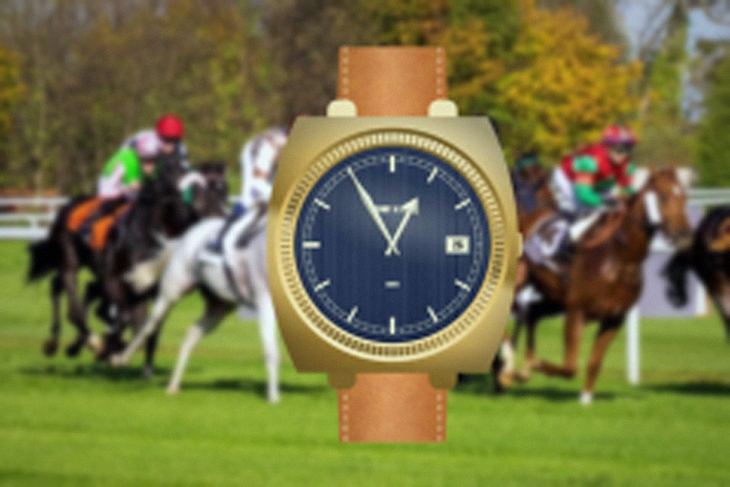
{"hour": 12, "minute": 55}
